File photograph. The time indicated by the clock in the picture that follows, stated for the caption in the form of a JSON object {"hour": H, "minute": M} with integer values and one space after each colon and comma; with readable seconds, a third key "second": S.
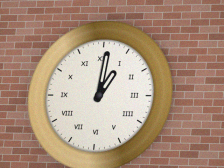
{"hour": 1, "minute": 1}
